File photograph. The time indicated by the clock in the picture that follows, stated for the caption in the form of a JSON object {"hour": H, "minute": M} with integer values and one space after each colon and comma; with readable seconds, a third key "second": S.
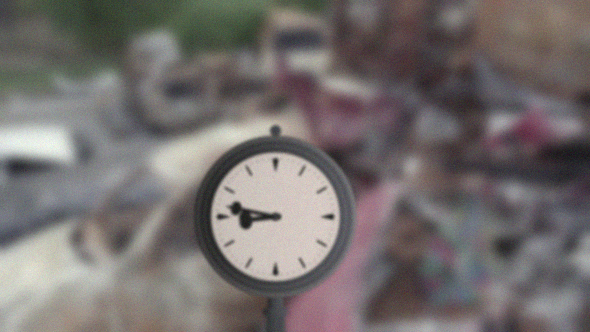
{"hour": 8, "minute": 47}
